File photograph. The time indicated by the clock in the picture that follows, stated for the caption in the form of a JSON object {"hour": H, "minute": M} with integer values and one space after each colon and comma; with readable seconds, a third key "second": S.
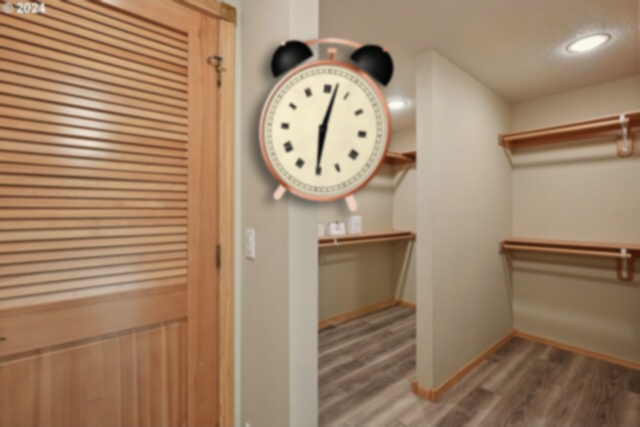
{"hour": 6, "minute": 2}
